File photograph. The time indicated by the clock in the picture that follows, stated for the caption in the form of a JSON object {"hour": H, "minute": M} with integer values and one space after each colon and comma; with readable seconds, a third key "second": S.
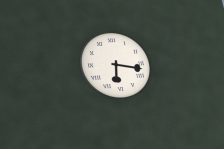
{"hour": 6, "minute": 17}
